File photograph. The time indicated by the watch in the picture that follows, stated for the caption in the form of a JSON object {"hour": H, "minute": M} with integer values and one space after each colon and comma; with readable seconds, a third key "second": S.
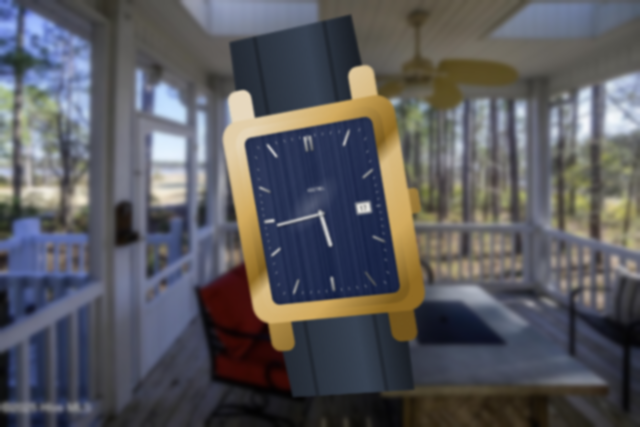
{"hour": 5, "minute": 44}
